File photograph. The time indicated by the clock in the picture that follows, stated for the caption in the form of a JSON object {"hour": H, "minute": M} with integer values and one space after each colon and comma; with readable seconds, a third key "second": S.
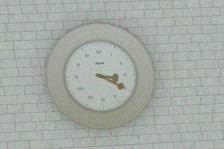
{"hour": 3, "minute": 20}
